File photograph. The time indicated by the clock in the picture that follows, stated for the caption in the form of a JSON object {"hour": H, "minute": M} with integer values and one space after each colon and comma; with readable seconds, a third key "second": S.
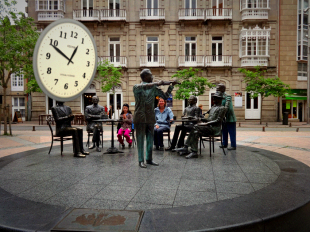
{"hour": 12, "minute": 49}
